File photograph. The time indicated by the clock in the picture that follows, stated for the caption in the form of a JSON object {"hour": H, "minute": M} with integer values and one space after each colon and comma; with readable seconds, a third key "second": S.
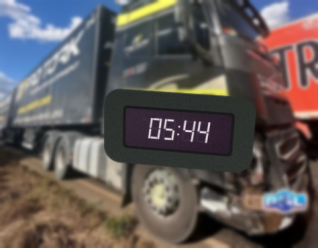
{"hour": 5, "minute": 44}
